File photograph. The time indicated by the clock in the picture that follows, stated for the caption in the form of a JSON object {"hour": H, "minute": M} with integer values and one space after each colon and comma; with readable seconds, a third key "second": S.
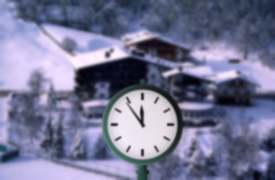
{"hour": 11, "minute": 54}
